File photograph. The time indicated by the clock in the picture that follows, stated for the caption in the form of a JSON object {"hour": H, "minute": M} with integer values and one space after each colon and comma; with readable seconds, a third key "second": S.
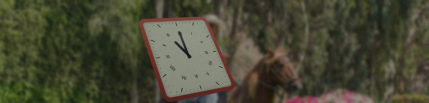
{"hour": 11, "minute": 0}
